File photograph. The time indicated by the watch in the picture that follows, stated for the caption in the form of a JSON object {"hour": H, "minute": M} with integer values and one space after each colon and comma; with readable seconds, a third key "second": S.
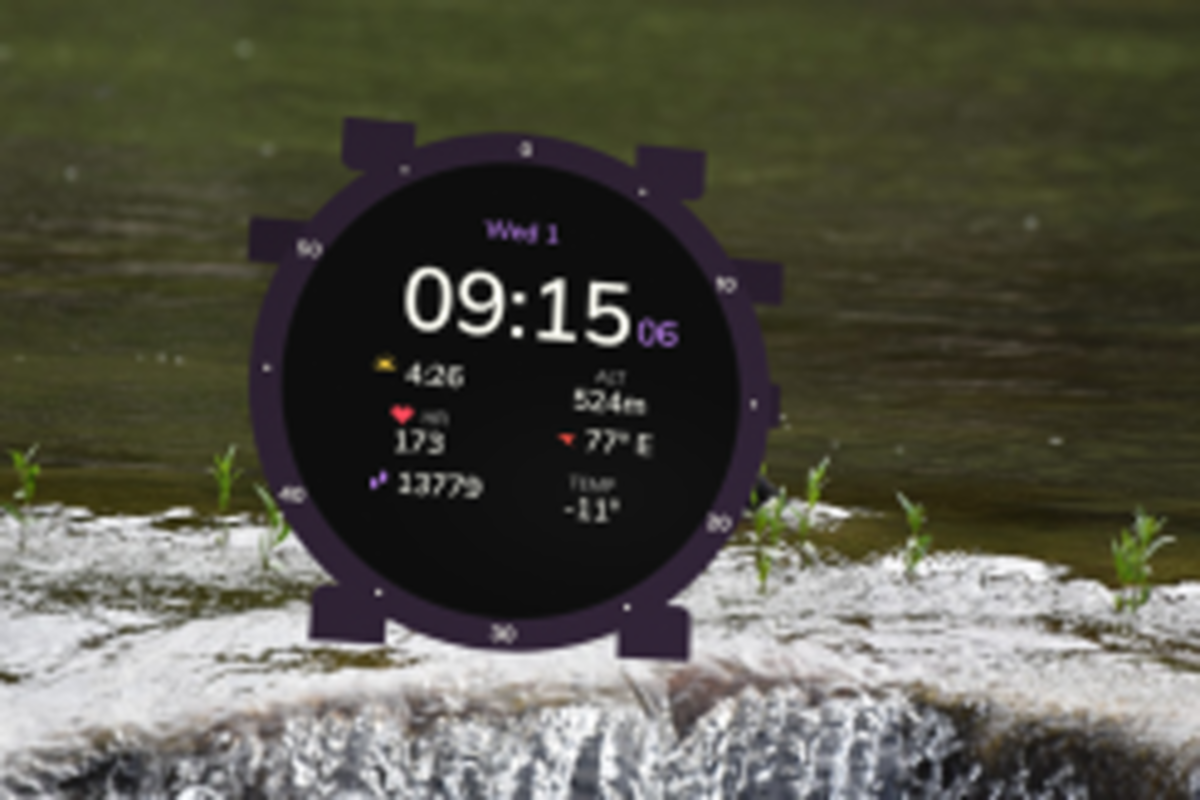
{"hour": 9, "minute": 15}
